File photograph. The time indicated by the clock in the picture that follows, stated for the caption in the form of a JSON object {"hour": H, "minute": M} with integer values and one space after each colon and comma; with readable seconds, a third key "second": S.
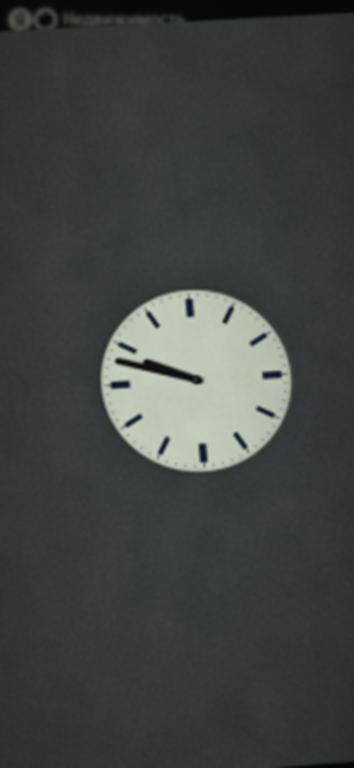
{"hour": 9, "minute": 48}
